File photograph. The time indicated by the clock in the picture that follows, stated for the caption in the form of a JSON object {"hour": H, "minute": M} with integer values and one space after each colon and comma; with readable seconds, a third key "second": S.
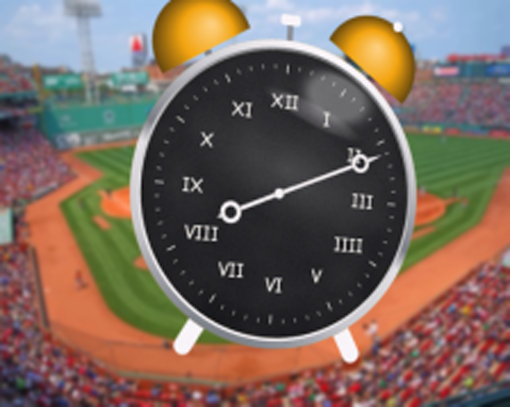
{"hour": 8, "minute": 11}
